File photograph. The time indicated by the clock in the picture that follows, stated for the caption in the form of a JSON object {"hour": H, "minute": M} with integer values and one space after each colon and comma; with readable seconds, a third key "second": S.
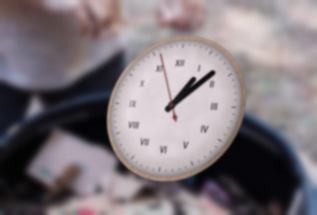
{"hour": 1, "minute": 7, "second": 56}
